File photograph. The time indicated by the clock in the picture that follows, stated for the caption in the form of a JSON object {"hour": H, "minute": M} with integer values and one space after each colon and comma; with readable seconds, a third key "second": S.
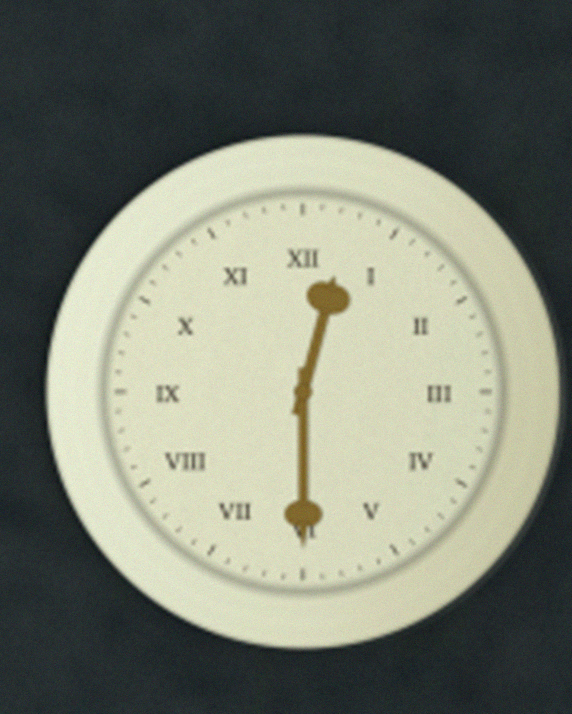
{"hour": 12, "minute": 30}
